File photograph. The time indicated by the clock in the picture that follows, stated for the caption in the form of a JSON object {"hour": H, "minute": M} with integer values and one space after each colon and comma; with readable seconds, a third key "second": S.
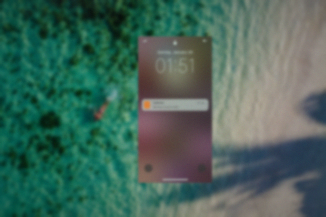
{"hour": 1, "minute": 51}
